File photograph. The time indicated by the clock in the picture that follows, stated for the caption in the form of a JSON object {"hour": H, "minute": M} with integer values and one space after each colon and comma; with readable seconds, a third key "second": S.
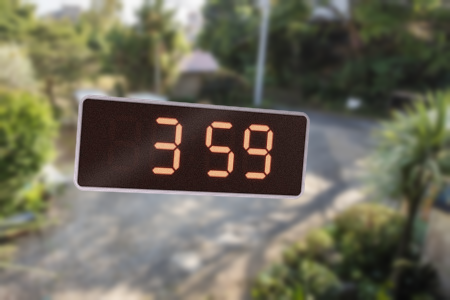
{"hour": 3, "minute": 59}
